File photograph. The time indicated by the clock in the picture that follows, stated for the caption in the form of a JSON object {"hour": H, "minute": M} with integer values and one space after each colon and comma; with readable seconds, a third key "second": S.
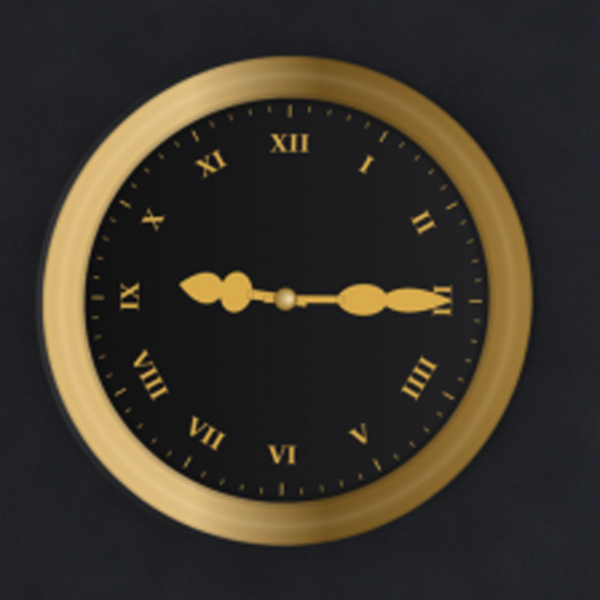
{"hour": 9, "minute": 15}
